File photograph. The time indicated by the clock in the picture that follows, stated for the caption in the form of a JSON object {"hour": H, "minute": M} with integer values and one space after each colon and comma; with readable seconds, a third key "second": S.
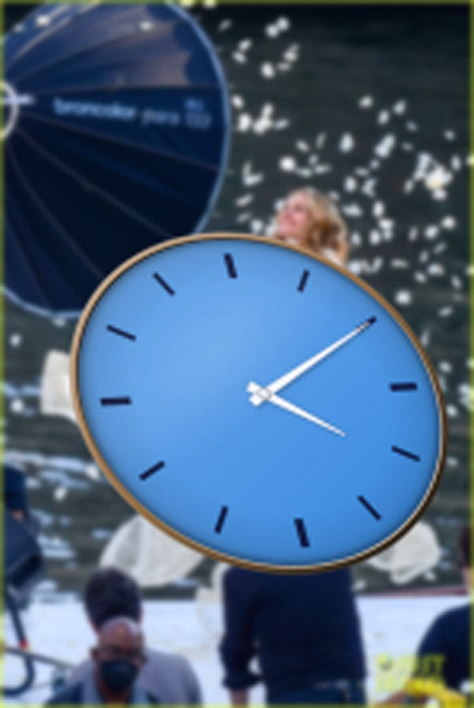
{"hour": 4, "minute": 10}
